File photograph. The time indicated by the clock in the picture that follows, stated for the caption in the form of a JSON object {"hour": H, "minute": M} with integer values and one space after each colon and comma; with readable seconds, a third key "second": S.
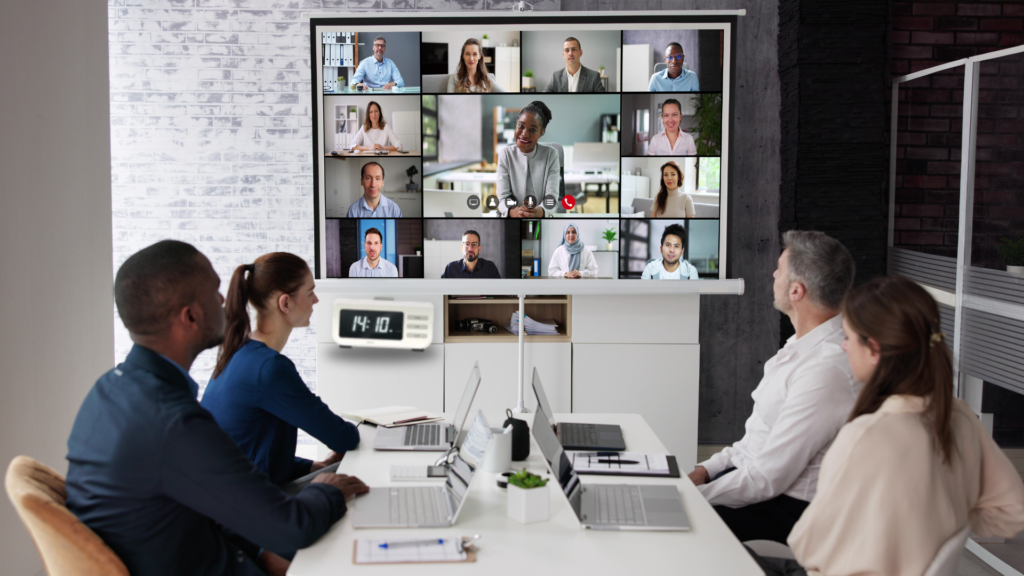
{"hour": 14, "minute": 10}
